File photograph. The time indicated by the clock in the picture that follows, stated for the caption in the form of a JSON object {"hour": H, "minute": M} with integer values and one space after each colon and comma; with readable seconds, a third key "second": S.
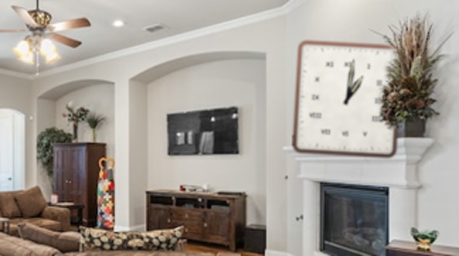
{"hour": 1, "minute": 1}
